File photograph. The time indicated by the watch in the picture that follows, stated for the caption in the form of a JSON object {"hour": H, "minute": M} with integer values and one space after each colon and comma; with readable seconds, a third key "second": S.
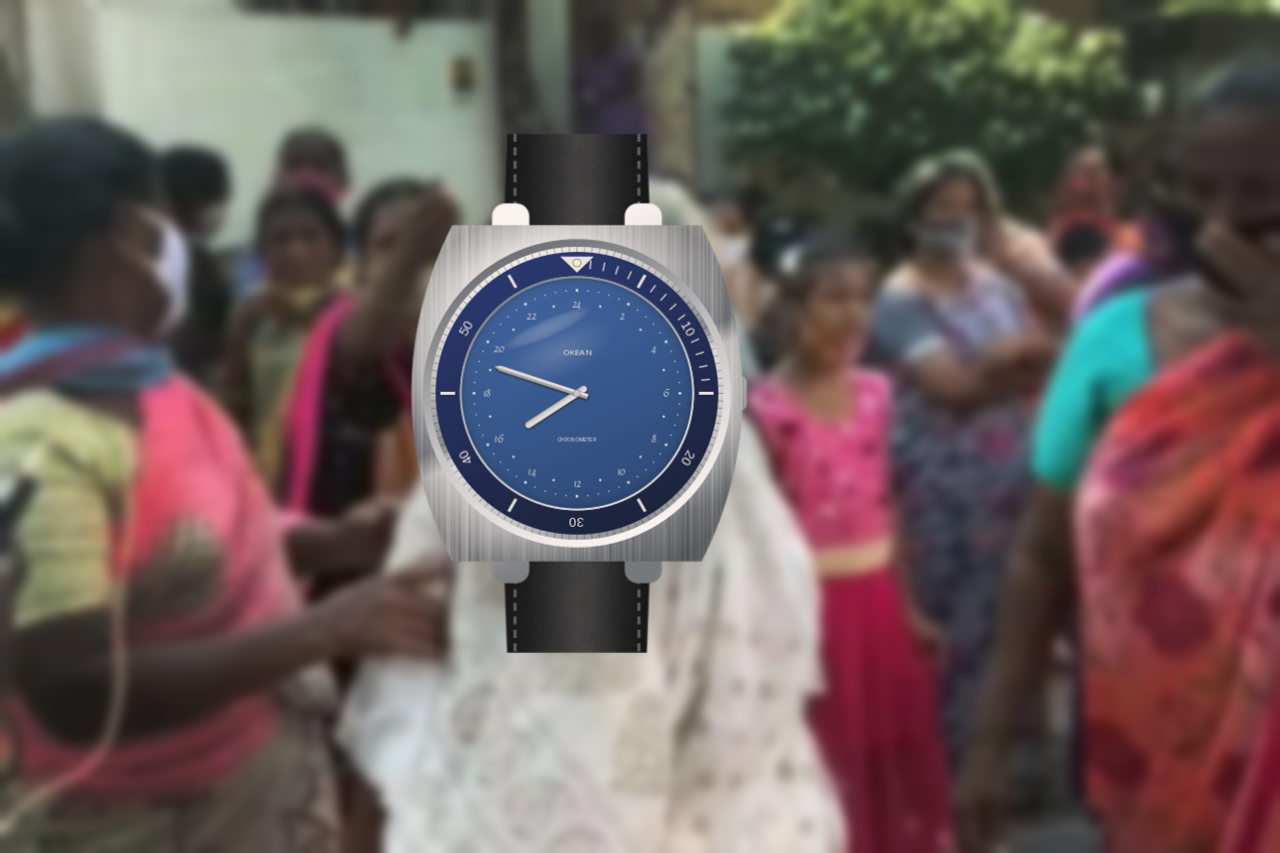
{"hour": 15, "minute": 48}
